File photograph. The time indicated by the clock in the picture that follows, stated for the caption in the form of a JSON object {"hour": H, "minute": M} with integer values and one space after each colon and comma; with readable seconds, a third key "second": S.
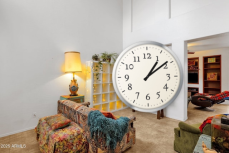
{"hour": 1, "minute": 9}
